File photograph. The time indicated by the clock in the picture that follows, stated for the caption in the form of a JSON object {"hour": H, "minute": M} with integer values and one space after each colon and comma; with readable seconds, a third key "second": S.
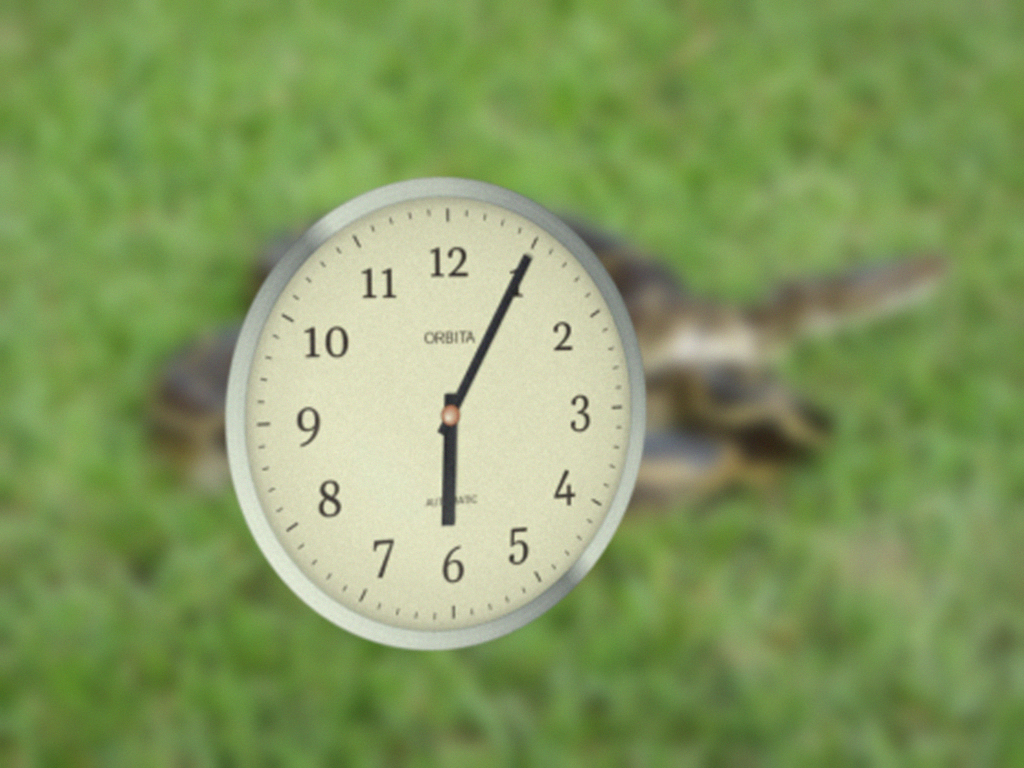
{"hour": 6, "minute": 5}
